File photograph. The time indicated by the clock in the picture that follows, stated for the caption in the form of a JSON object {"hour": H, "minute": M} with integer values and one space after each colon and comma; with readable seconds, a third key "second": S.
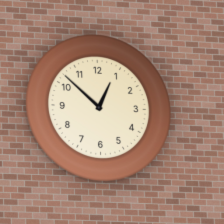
{"hour": 12, "minute": 52}
